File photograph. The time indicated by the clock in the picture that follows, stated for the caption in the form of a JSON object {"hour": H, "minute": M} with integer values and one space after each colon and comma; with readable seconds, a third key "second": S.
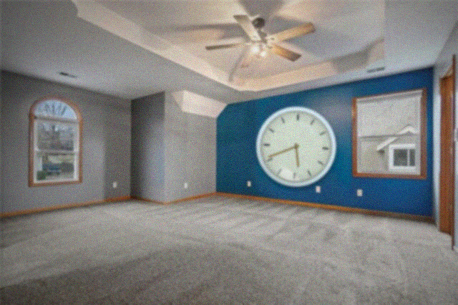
{"hour": 5, "minute": 41}
